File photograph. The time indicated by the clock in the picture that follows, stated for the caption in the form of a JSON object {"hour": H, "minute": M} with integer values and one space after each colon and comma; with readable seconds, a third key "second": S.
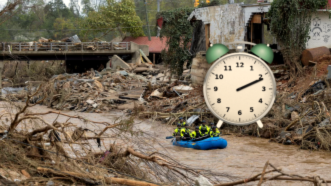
{"hour": 2, "minute": 11}
